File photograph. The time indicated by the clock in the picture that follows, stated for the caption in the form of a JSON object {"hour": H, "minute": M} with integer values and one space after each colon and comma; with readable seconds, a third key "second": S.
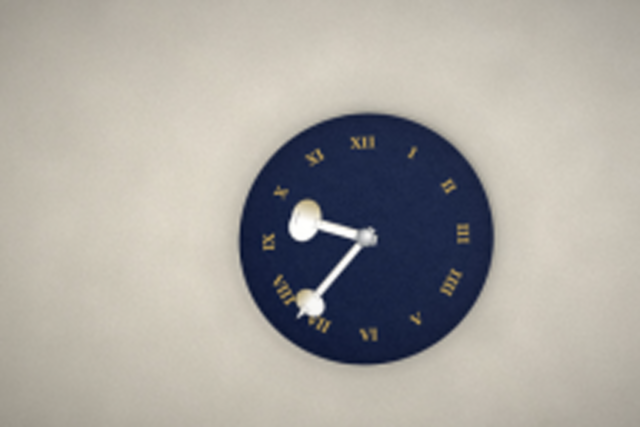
{"hour": 9, "minute": 37}
